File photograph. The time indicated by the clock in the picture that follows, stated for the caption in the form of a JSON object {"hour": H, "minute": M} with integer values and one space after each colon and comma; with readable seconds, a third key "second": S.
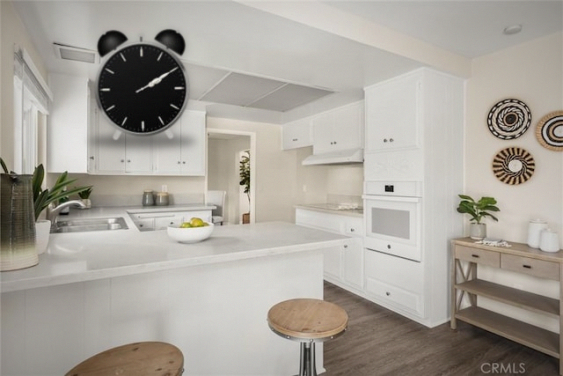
{"hour": 2, "minute": 10}
